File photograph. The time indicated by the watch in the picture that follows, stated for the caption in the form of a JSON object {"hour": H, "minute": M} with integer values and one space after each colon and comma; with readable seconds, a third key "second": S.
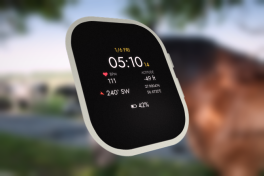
{"hour": 5, "minute": 10}
